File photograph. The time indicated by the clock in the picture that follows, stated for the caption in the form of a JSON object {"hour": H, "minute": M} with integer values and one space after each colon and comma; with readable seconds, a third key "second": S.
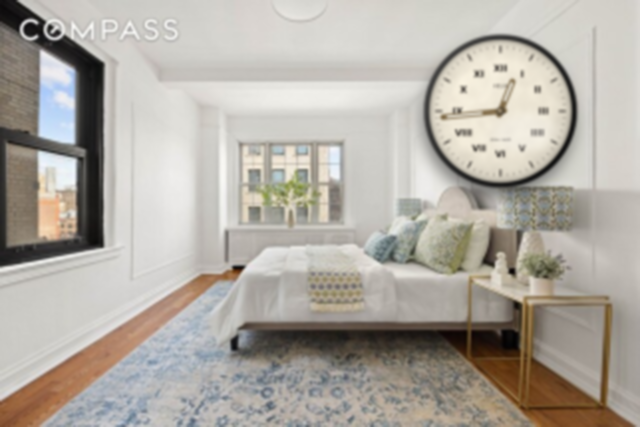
{"hour": 12, "minute": 44}
